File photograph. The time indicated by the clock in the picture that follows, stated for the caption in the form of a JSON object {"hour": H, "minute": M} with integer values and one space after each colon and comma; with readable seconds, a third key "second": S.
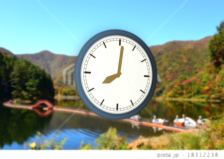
{"hour": 8, "minute": 1}
